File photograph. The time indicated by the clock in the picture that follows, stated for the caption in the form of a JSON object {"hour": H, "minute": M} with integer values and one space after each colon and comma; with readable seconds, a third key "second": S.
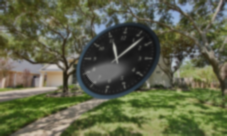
{"hour": 11, "minute": 7}
